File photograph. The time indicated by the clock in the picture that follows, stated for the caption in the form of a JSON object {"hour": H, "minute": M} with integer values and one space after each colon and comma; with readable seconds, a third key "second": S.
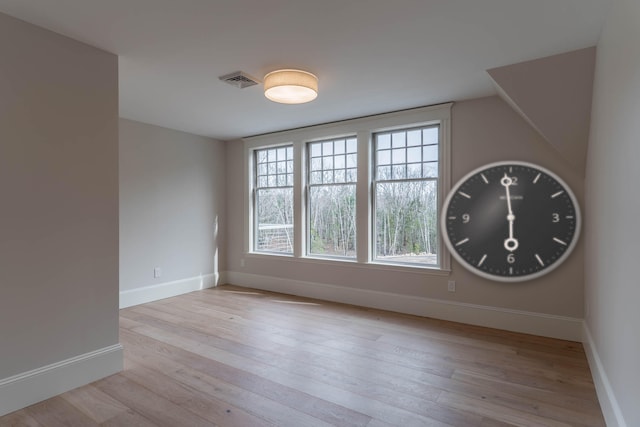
{"hour": 5, "minute": 59}
